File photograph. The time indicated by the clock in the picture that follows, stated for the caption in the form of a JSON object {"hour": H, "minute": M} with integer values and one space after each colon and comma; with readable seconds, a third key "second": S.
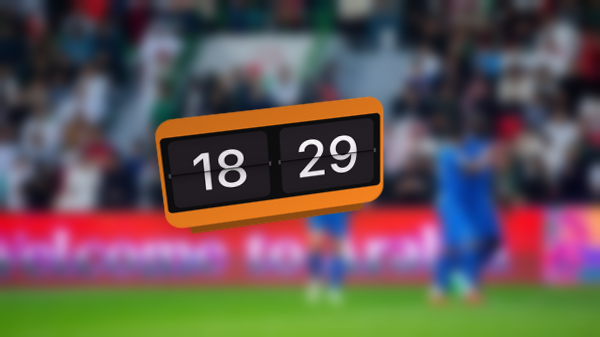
{"hour": 18, "minute": 29}
